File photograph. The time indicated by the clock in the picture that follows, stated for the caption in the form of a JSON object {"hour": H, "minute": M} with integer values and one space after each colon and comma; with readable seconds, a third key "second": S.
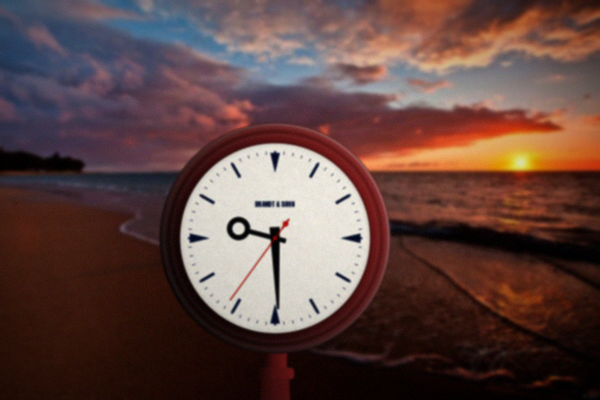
{"hour": 9, "minute": 29, "second": 36}
